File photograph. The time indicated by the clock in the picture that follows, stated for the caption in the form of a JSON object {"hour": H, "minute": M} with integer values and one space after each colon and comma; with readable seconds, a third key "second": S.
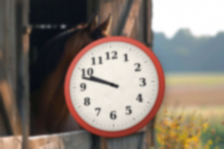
{"hour": 9, "minute": 48}
